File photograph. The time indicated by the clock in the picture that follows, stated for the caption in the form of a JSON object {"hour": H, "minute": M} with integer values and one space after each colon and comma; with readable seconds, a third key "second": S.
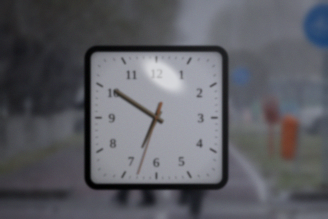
{"hour": 6, "minute": 50, "second": 33}
